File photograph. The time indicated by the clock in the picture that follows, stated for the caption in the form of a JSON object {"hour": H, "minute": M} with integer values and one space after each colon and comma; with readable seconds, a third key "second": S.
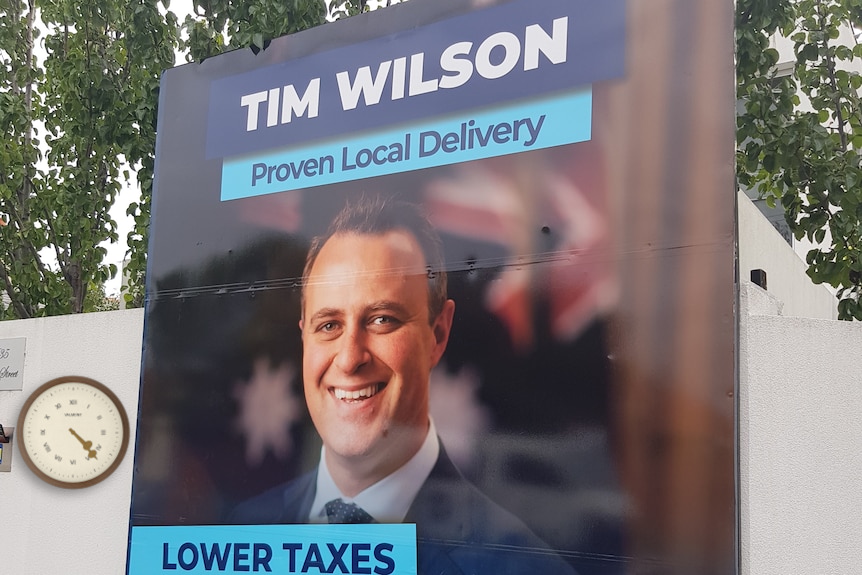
{"hour": 4, "minute": 23}
